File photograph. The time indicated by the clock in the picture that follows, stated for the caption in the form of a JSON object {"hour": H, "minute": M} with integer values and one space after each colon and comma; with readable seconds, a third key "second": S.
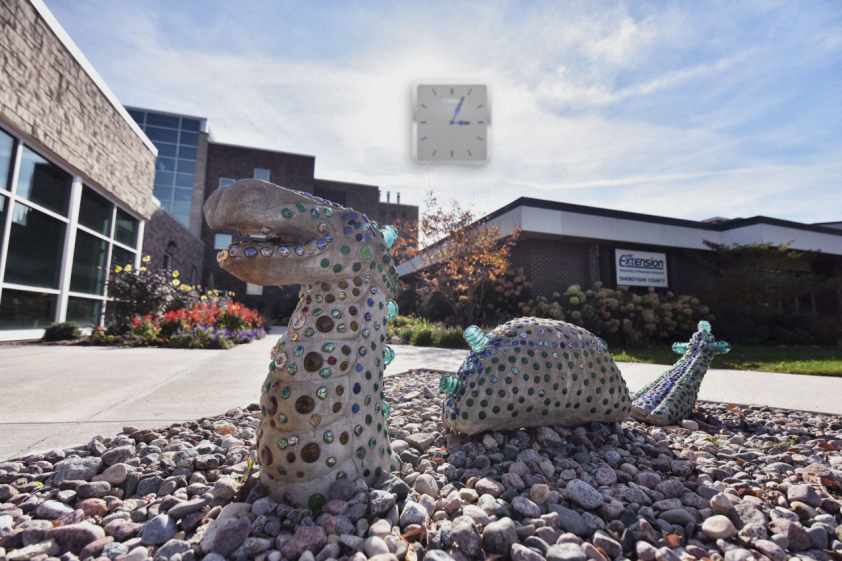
{"hour": 3, "minute": 4}
